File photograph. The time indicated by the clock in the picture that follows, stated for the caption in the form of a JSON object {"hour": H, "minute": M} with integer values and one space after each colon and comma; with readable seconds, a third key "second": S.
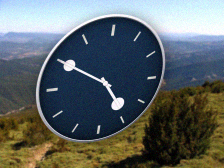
{"hour": 4, "minute": 50}
